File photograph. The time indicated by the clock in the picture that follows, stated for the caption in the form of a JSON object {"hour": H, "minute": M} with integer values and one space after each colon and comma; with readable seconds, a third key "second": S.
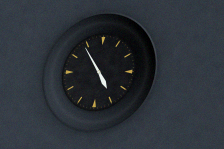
{"hour": 4, "minute": 54}
